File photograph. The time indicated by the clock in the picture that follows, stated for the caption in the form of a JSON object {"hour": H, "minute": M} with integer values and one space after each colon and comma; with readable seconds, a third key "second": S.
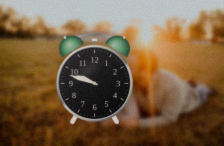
{"hour": 9, "minute": 48}
